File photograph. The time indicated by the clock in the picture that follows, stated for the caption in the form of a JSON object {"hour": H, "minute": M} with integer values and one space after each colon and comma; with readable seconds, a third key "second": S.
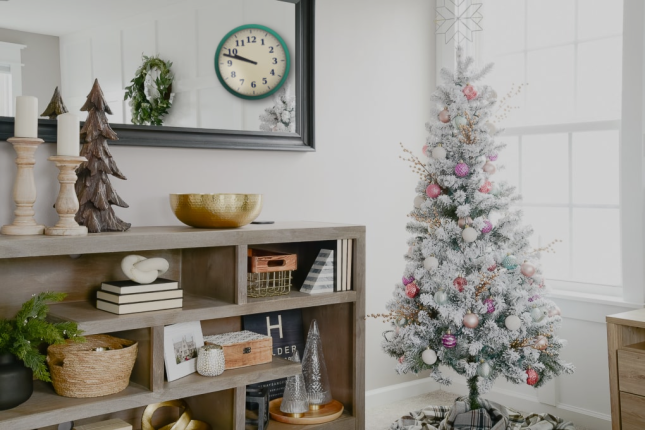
{"hour": 9, "minute": 48}
